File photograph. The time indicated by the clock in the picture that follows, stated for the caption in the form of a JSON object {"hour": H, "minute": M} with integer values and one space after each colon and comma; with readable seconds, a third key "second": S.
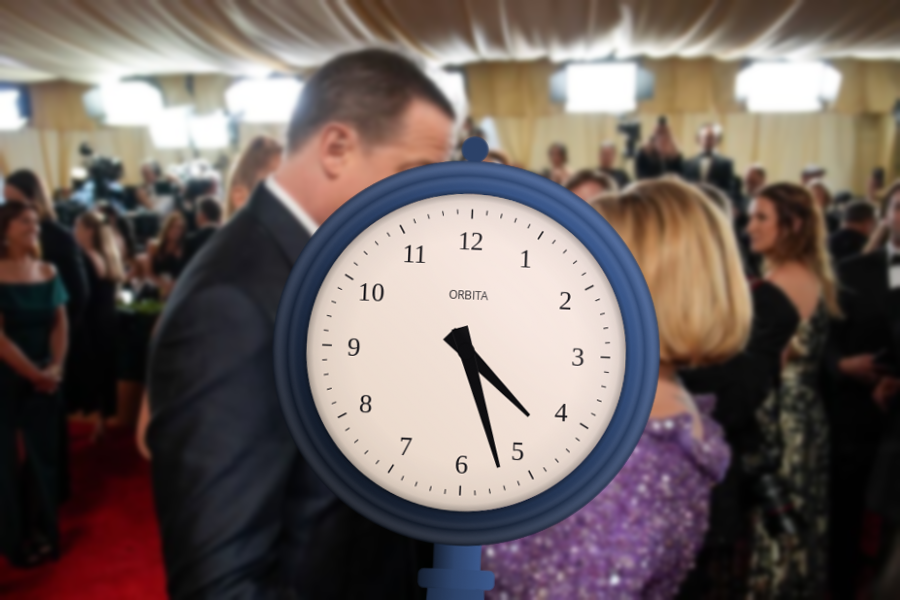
{"hour": 4, "minute": 27}
